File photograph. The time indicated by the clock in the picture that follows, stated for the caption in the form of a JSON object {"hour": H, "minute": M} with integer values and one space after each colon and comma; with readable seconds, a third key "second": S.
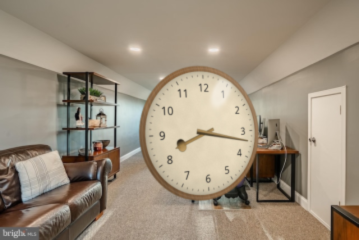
{"hour": 8, "minute": 17}
